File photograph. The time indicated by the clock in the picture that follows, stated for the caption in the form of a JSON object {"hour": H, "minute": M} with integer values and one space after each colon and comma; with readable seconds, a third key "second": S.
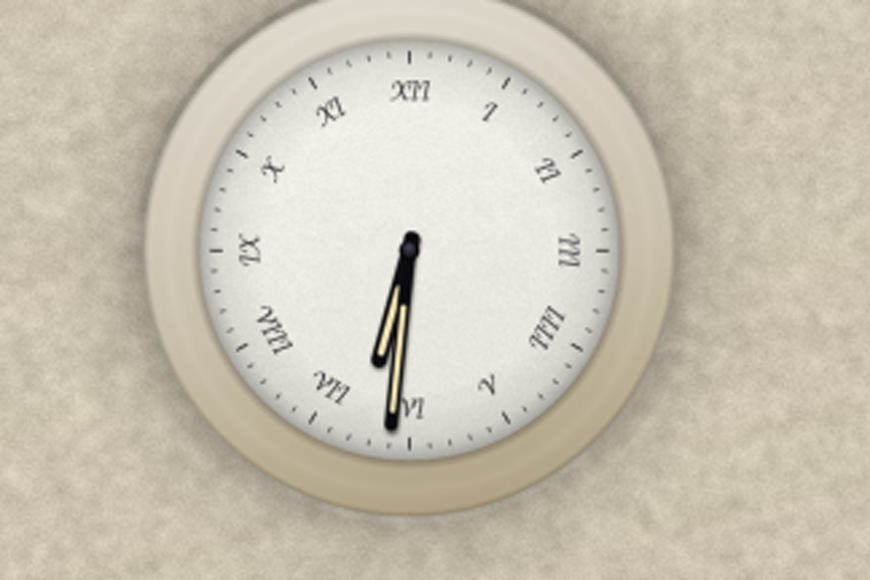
{"hour": 6, "minute": 31}
